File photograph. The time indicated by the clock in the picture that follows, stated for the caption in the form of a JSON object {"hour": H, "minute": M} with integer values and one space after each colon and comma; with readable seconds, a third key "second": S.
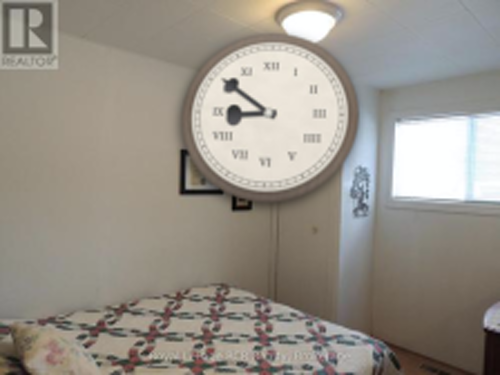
{"hour": 8, "minute": 51}
